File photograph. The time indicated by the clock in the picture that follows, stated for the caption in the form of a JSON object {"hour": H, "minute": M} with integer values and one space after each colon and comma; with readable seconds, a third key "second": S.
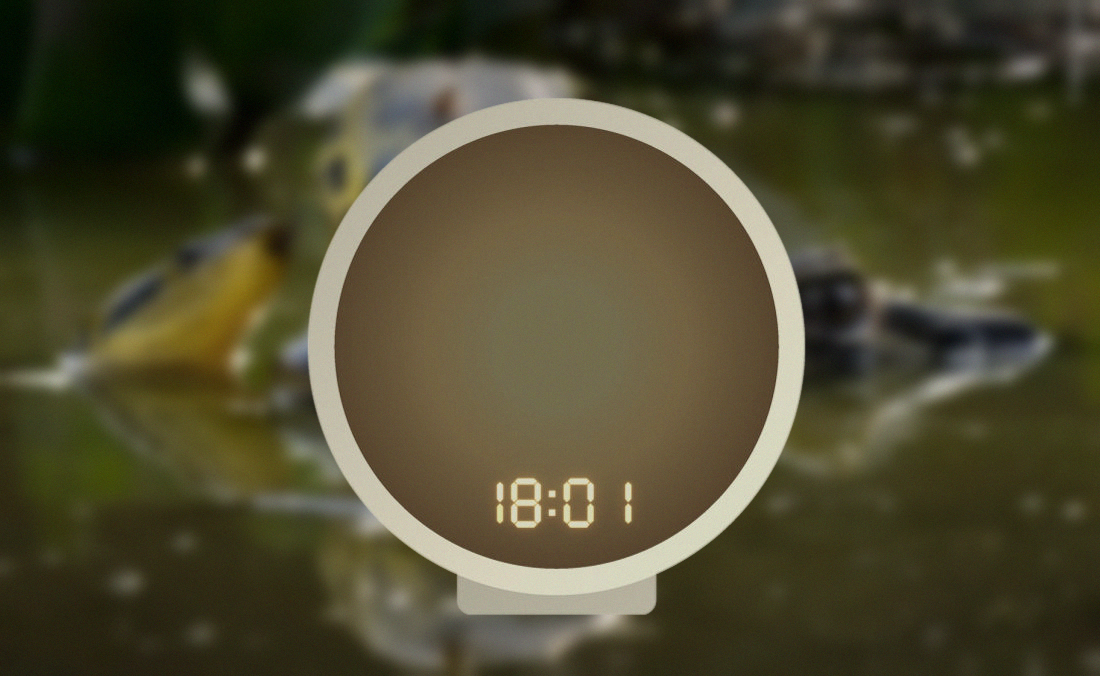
{"hour": 18, "minute": 1}
